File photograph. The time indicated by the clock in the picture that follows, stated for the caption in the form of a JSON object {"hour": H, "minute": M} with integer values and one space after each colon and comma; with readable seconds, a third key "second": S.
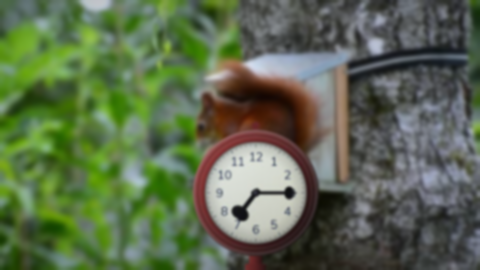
{"hour": 7, "minute": 15}
